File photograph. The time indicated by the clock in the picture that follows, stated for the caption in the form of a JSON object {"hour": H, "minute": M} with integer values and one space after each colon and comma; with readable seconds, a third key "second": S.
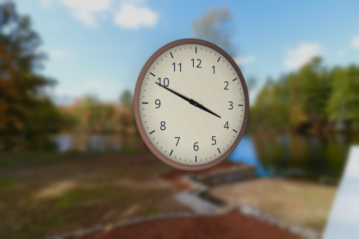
{"hour": 3, "minute": 49}
